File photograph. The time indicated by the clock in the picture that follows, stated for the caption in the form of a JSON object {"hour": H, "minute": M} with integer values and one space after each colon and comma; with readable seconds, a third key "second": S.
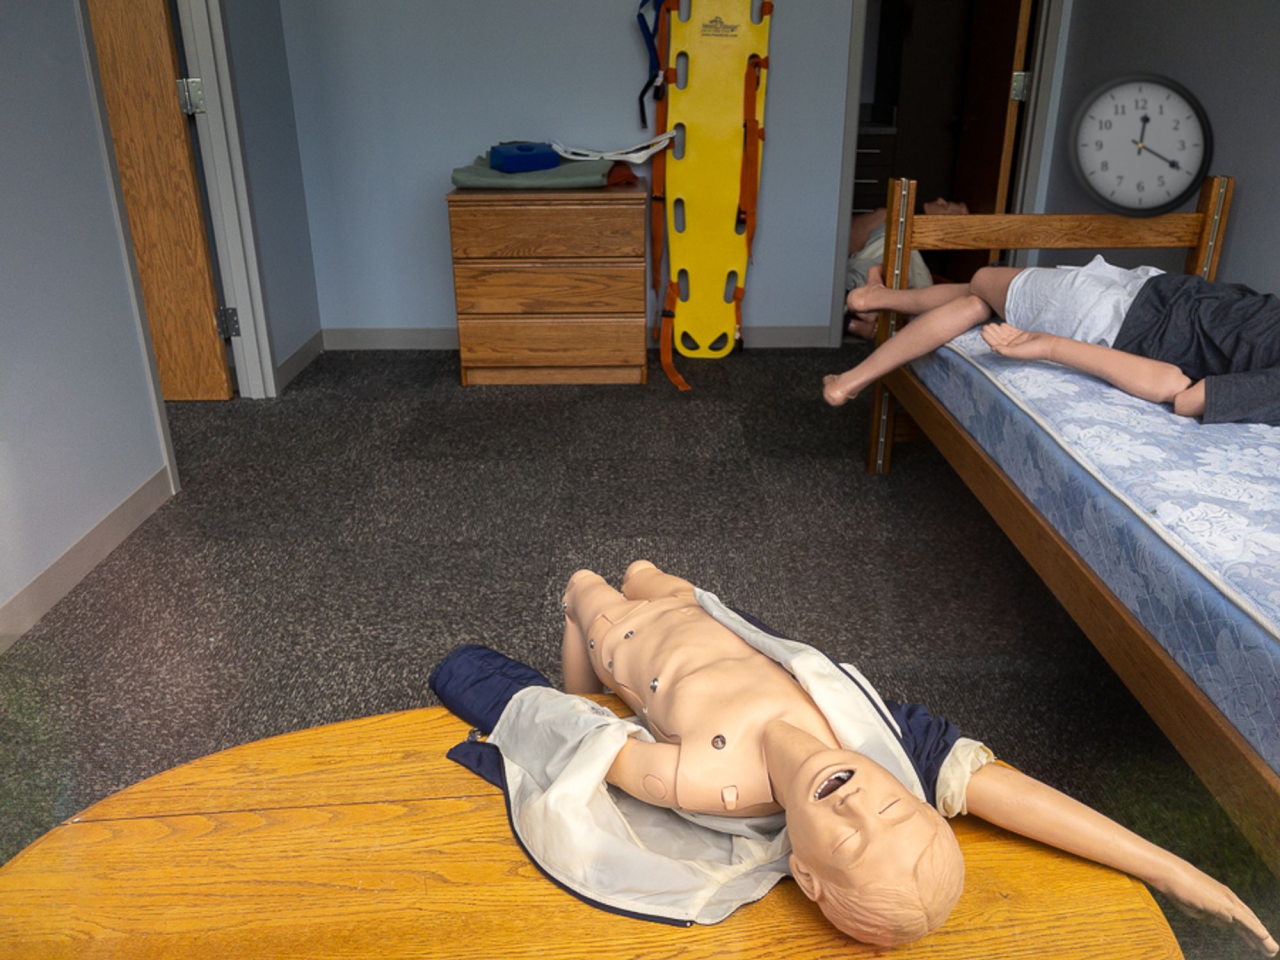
{"hour": 12, "minute": 20}
